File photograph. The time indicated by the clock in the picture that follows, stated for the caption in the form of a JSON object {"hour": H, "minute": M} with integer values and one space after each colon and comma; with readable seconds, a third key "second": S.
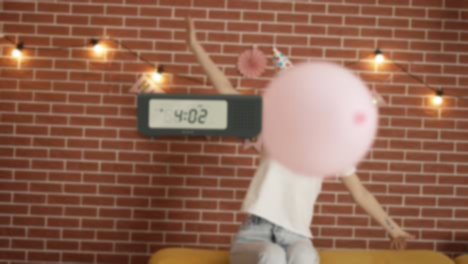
{"hour": 4, "minute": 2}
